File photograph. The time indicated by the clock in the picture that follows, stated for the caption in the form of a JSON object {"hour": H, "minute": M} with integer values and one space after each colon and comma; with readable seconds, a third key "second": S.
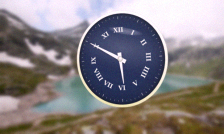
{"hour": 5, "minute": 50}
